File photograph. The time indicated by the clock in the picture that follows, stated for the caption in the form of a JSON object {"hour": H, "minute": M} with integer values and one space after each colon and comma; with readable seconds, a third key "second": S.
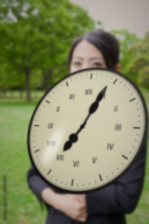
{"hour": 7, "minute": 4}
